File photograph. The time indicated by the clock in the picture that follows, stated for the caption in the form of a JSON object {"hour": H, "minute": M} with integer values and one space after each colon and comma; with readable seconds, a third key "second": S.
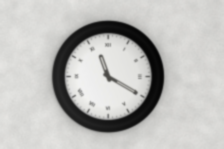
{"hour": 11, "minute": 20}
